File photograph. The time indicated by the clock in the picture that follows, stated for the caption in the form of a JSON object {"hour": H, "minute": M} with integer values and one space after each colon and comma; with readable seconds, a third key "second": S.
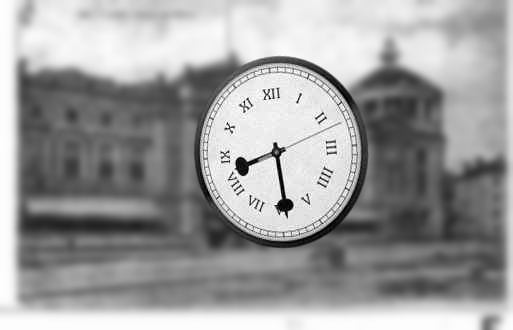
{"hour": 8, "minute": 29, "second": 12}
